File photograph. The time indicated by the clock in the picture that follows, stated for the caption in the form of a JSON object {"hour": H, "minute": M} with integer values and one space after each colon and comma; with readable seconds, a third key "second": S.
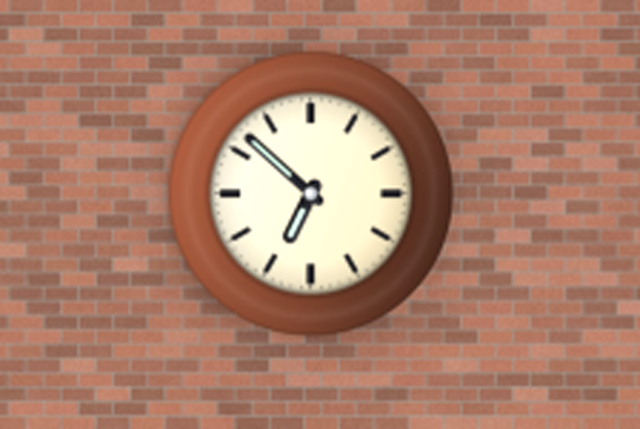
{"hour": 6, "minute": 52}
